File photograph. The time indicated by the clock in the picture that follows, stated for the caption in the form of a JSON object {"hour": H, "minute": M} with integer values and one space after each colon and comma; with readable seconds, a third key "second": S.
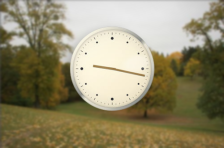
{"hour": 9, "minute": 17}
